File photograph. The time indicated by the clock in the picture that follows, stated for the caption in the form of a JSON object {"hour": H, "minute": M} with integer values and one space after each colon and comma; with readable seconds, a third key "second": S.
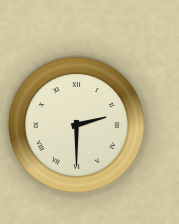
{"hour": 2, "minute": 30}
